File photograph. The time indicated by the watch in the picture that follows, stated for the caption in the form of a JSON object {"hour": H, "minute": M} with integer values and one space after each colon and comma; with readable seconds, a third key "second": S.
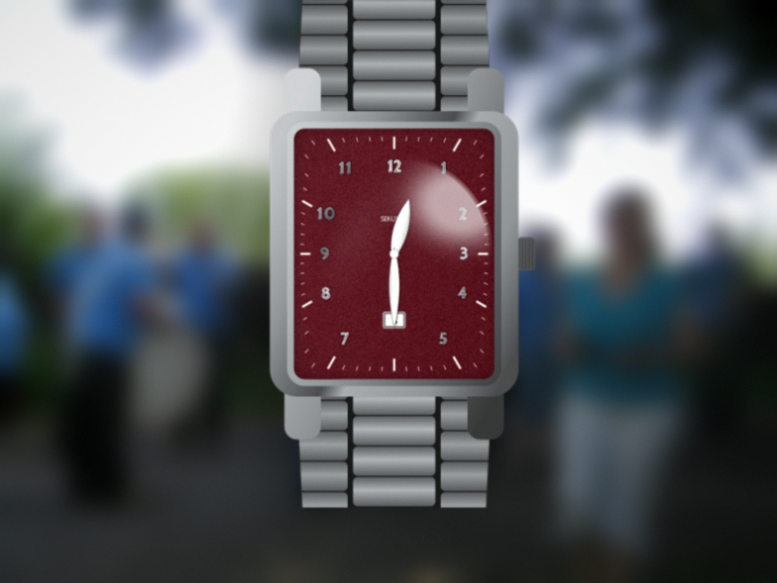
{"hour": 12, "minute": 30}
